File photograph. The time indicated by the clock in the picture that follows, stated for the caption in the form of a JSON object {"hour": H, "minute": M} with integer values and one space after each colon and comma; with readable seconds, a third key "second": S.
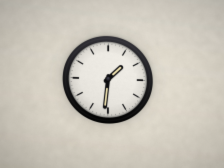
{"hour": 1, "minute": 31}
